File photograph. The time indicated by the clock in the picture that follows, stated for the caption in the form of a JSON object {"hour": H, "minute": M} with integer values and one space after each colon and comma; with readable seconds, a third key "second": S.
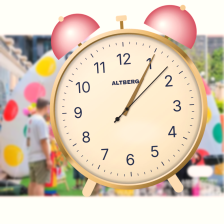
{"hour": 1, "minute": 5, "second": 8}
